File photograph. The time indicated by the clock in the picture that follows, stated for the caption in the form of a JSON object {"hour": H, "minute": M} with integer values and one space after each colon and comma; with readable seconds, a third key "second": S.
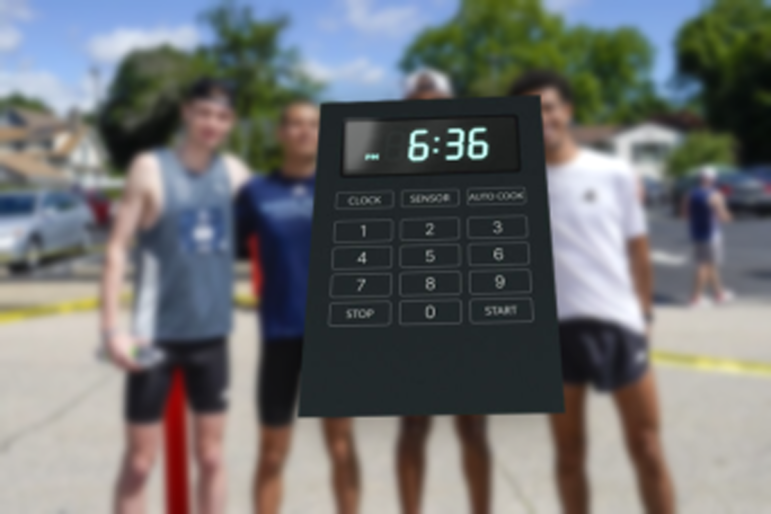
{"hour": 6, "minute": 36}
